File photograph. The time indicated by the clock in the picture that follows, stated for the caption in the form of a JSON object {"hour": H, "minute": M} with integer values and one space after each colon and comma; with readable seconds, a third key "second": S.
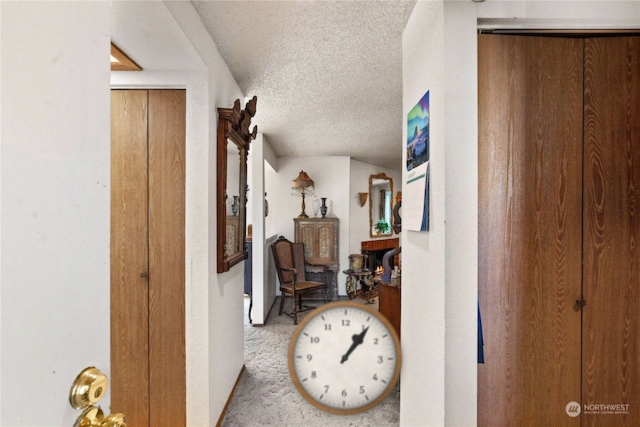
{"hour": 1, "minute": 6}
